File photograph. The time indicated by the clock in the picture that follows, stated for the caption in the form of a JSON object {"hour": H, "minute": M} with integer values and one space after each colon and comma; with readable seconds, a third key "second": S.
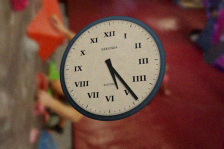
{"hour": 5, "minute": 24}
